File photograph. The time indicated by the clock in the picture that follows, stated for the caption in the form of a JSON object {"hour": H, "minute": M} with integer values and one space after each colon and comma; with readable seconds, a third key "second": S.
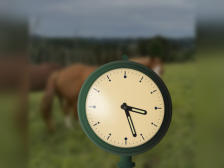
{"hour": 3, "minute": 27}
